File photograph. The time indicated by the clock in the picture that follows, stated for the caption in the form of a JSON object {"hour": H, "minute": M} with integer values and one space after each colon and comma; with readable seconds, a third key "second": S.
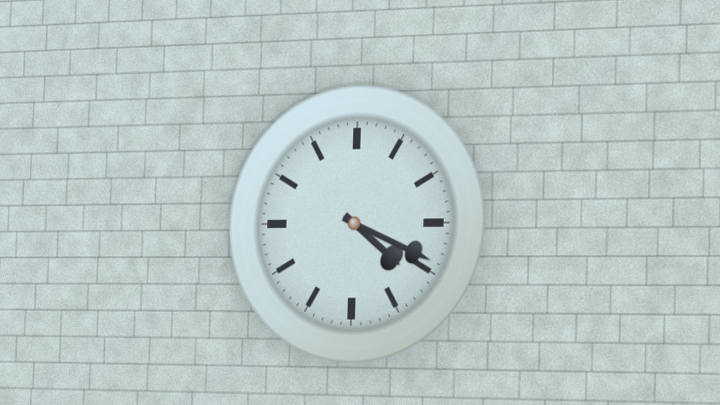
{"hour": 4, "minute": 19}
